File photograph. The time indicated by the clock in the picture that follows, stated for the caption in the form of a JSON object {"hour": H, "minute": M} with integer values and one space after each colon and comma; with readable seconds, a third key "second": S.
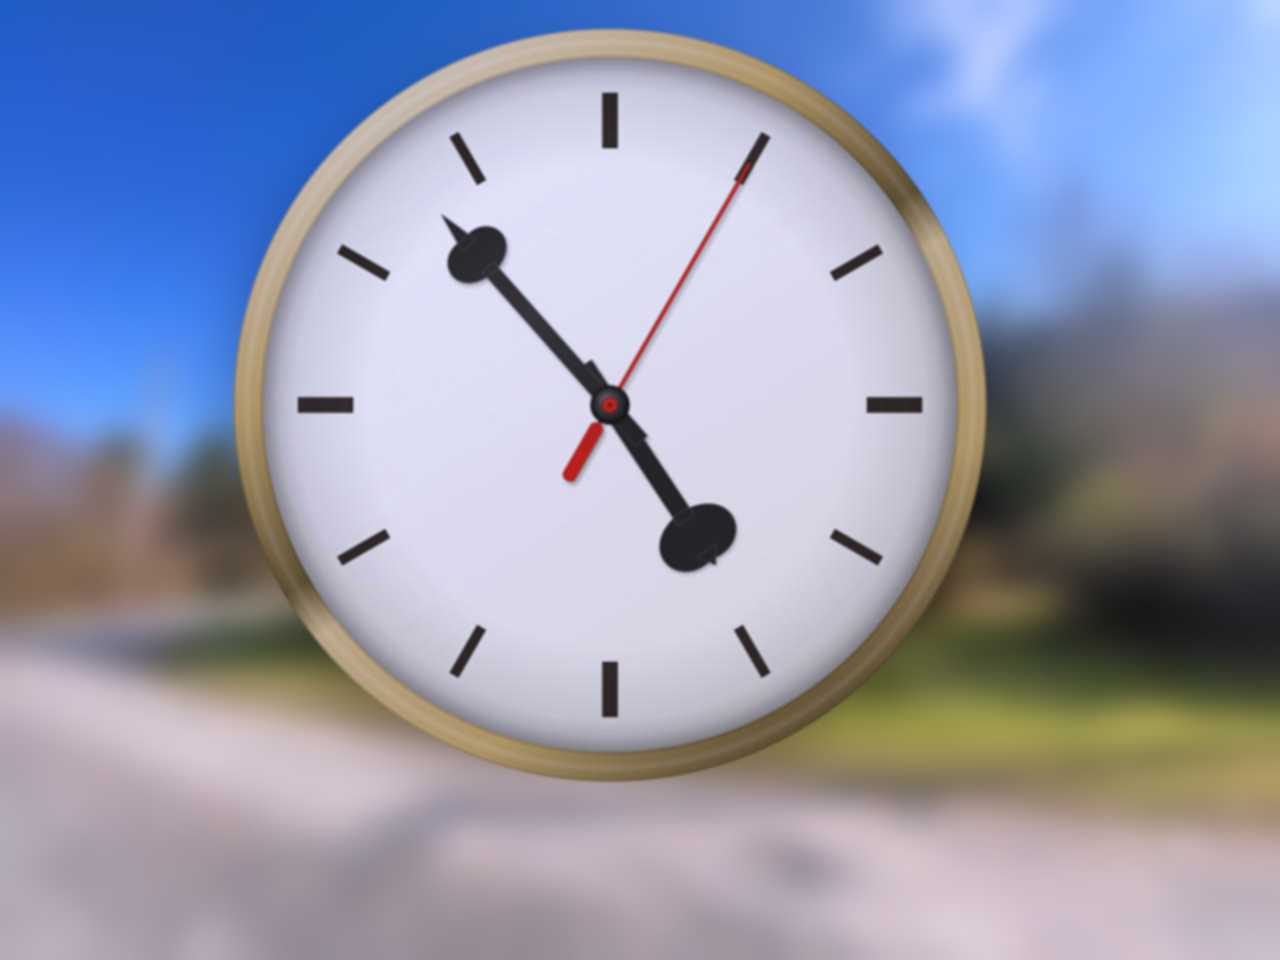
{"hour": 4, "minute": 53, "second": 5}
